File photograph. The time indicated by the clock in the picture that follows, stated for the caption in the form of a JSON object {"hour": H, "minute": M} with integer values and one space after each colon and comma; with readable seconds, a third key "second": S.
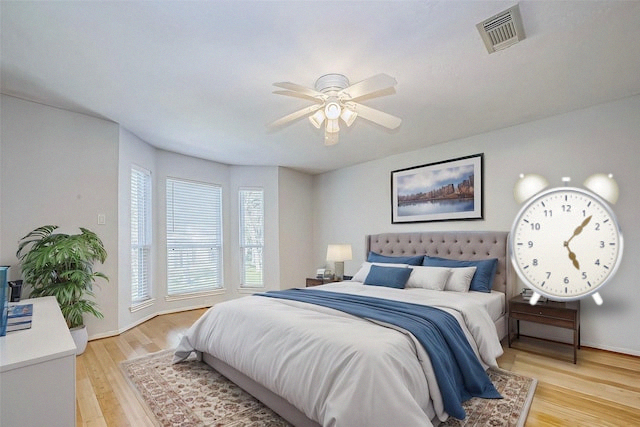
{"hour": 5, "minute": 7}
